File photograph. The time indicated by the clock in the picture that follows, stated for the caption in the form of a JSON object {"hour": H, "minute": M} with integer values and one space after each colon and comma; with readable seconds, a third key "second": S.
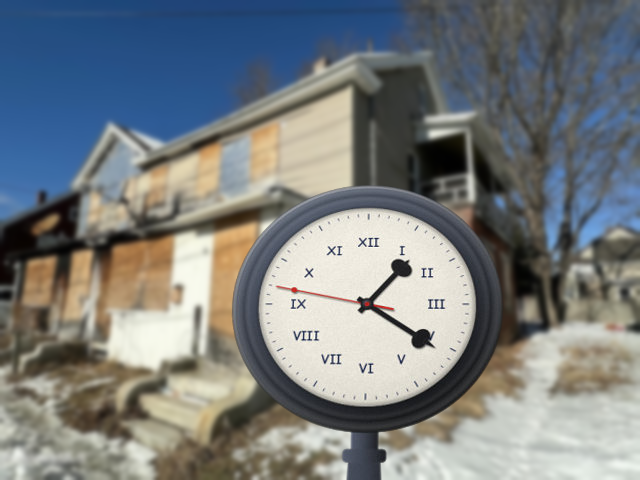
{"hour": 1, "minute": 20, "second": 47}
